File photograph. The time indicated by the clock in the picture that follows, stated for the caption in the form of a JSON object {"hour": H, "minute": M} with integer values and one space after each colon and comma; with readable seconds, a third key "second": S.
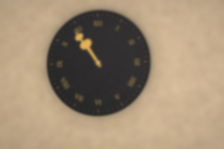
{"hour": 10, "minute": 54}
